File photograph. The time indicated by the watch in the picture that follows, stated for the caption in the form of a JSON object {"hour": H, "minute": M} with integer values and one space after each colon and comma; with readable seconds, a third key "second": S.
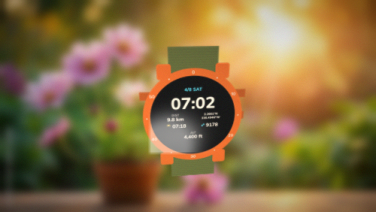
{"hour": 7, "minute": 2}
